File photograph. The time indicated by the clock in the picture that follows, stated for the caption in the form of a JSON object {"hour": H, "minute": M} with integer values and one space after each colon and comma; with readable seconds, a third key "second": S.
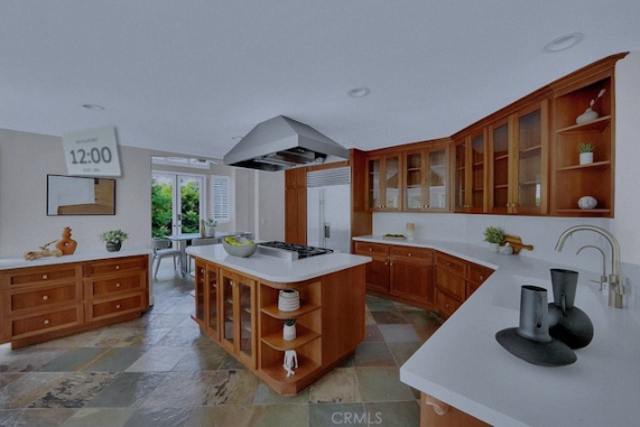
{"hour": 12, "minute": 0}
